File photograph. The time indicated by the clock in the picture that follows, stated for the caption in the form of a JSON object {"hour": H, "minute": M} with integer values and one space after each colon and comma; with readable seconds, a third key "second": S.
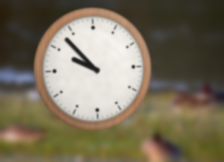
{"hour": 9, "minute": 53}
